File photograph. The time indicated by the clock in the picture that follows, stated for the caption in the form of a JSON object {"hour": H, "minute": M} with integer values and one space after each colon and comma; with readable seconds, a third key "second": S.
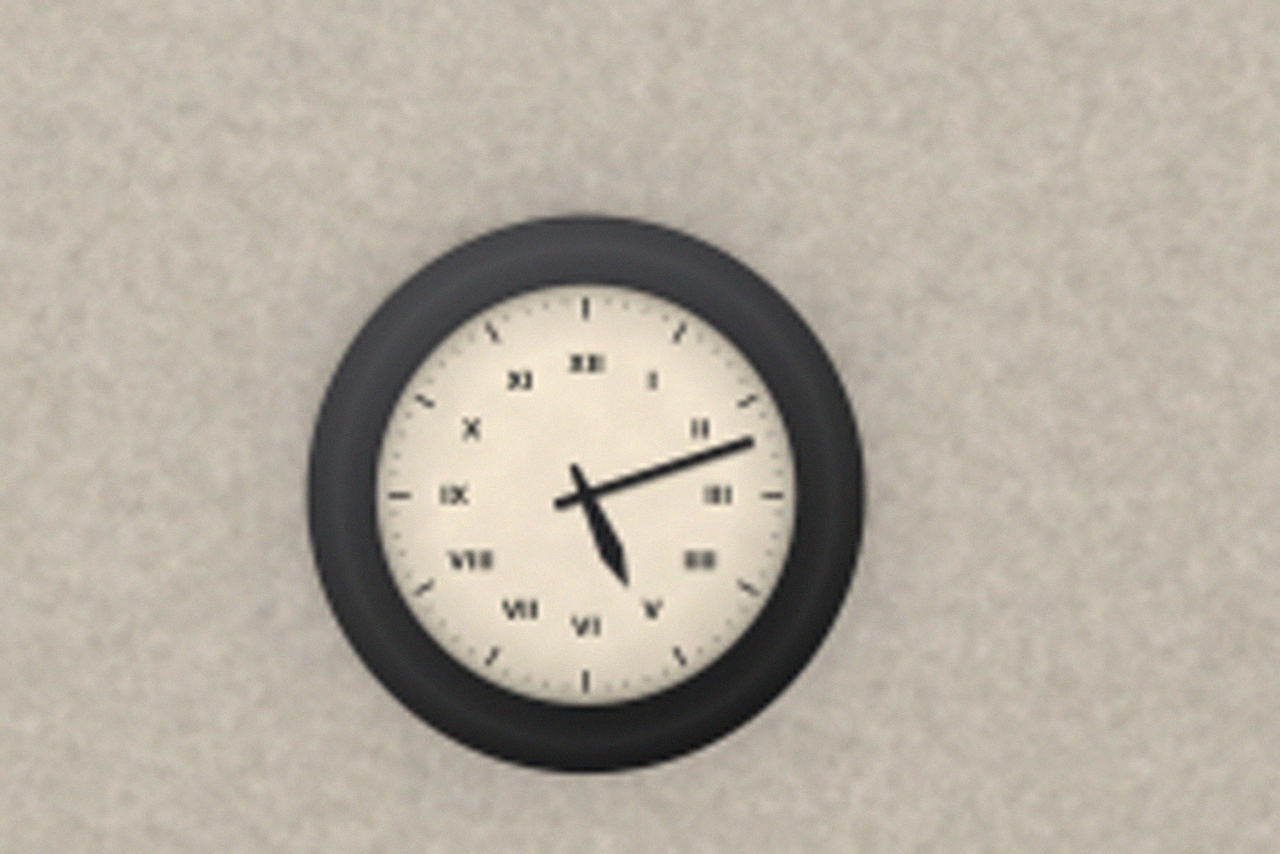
{"hour": 5, "minute": 12}
